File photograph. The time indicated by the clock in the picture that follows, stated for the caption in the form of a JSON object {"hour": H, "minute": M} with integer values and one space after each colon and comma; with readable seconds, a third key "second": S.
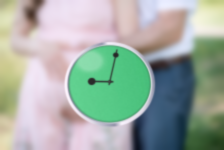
{"hour": 9, "minute": 2}
